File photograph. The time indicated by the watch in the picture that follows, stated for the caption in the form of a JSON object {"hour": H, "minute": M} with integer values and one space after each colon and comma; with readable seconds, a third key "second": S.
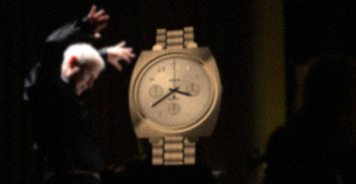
{"hour": 3, "minute": 39}
